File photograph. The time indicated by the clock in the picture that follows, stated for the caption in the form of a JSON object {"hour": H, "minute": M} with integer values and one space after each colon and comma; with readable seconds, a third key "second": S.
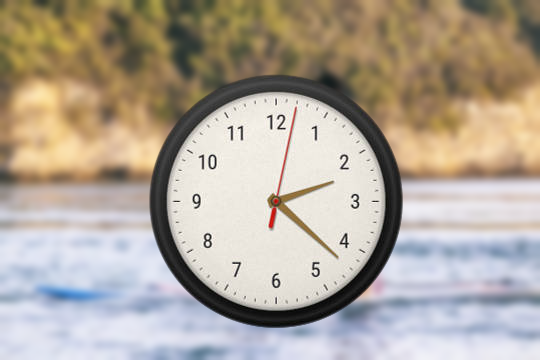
{"hour": 2, "minute": 22, "second": 2}
